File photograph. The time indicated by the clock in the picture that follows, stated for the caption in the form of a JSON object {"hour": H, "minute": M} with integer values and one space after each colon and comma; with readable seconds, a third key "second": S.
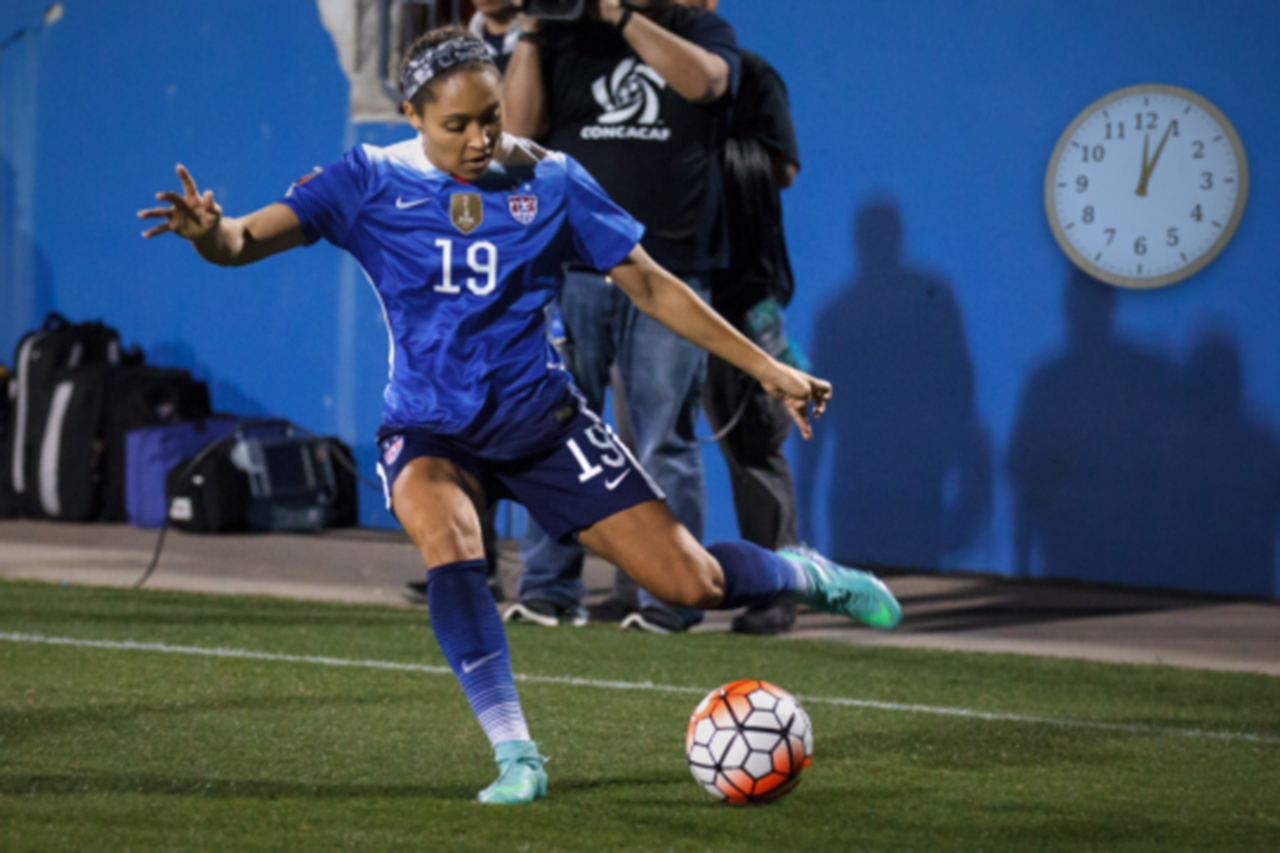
{"hour": 12, "minute": 4}
